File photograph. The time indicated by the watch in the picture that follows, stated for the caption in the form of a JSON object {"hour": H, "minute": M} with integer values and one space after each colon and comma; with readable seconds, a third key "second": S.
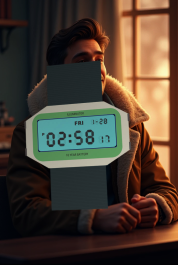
{"hour": 2, "minute": 58, "second": 17}
